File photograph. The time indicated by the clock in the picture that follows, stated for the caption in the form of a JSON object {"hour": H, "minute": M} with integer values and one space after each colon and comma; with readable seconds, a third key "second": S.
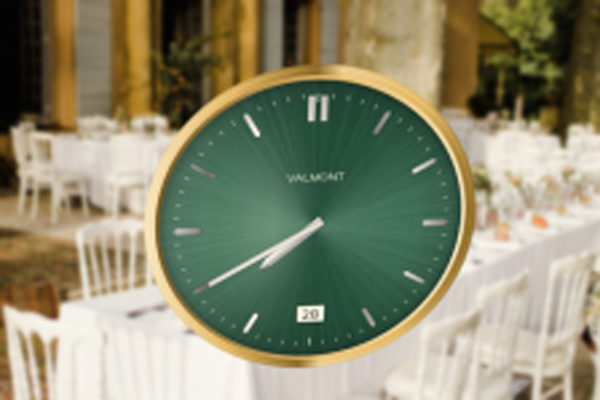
{"hour": 7, "minute": 40}
